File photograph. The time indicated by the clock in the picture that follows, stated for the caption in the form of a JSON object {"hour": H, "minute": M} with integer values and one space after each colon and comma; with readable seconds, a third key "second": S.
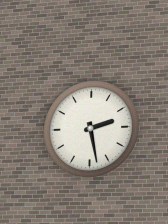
{"hour": 2, "minute": 28}
